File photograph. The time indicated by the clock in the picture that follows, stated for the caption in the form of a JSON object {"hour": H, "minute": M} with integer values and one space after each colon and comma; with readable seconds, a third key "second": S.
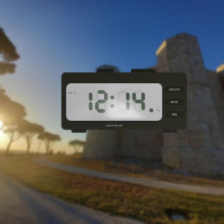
{"hour": 12, "minute": 14}
